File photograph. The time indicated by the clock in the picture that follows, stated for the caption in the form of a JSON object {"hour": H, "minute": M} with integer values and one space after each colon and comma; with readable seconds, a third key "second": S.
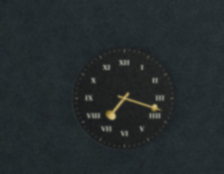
{"hour": 7, "minute": 18}
